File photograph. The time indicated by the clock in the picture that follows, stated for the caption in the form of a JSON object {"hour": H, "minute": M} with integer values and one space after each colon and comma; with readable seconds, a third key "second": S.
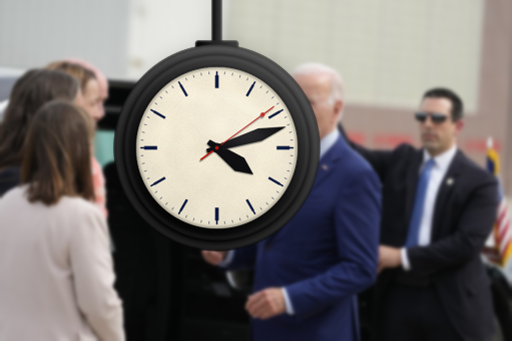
{"hour": 4, "minute": 12, "second": 9}
